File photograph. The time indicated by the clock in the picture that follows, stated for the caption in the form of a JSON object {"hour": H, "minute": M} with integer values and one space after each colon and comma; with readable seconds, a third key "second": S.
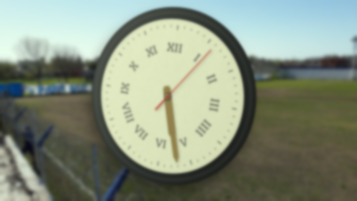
{"hour": 5, "minute": 27, "second": 6}
